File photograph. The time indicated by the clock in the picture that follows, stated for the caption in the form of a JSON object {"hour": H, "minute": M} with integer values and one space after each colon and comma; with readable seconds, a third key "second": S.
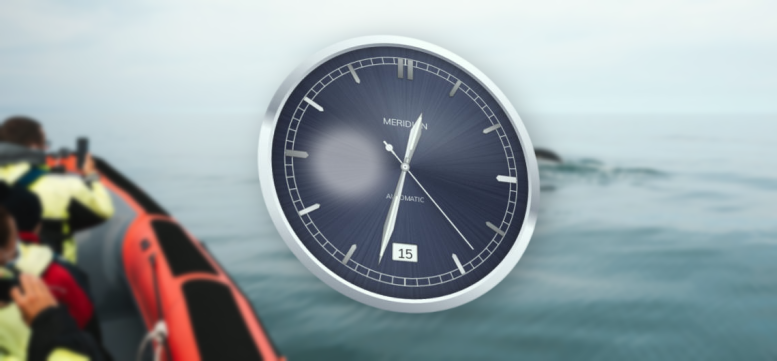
{"hour": 12, "minute": 32, "second": 23}
